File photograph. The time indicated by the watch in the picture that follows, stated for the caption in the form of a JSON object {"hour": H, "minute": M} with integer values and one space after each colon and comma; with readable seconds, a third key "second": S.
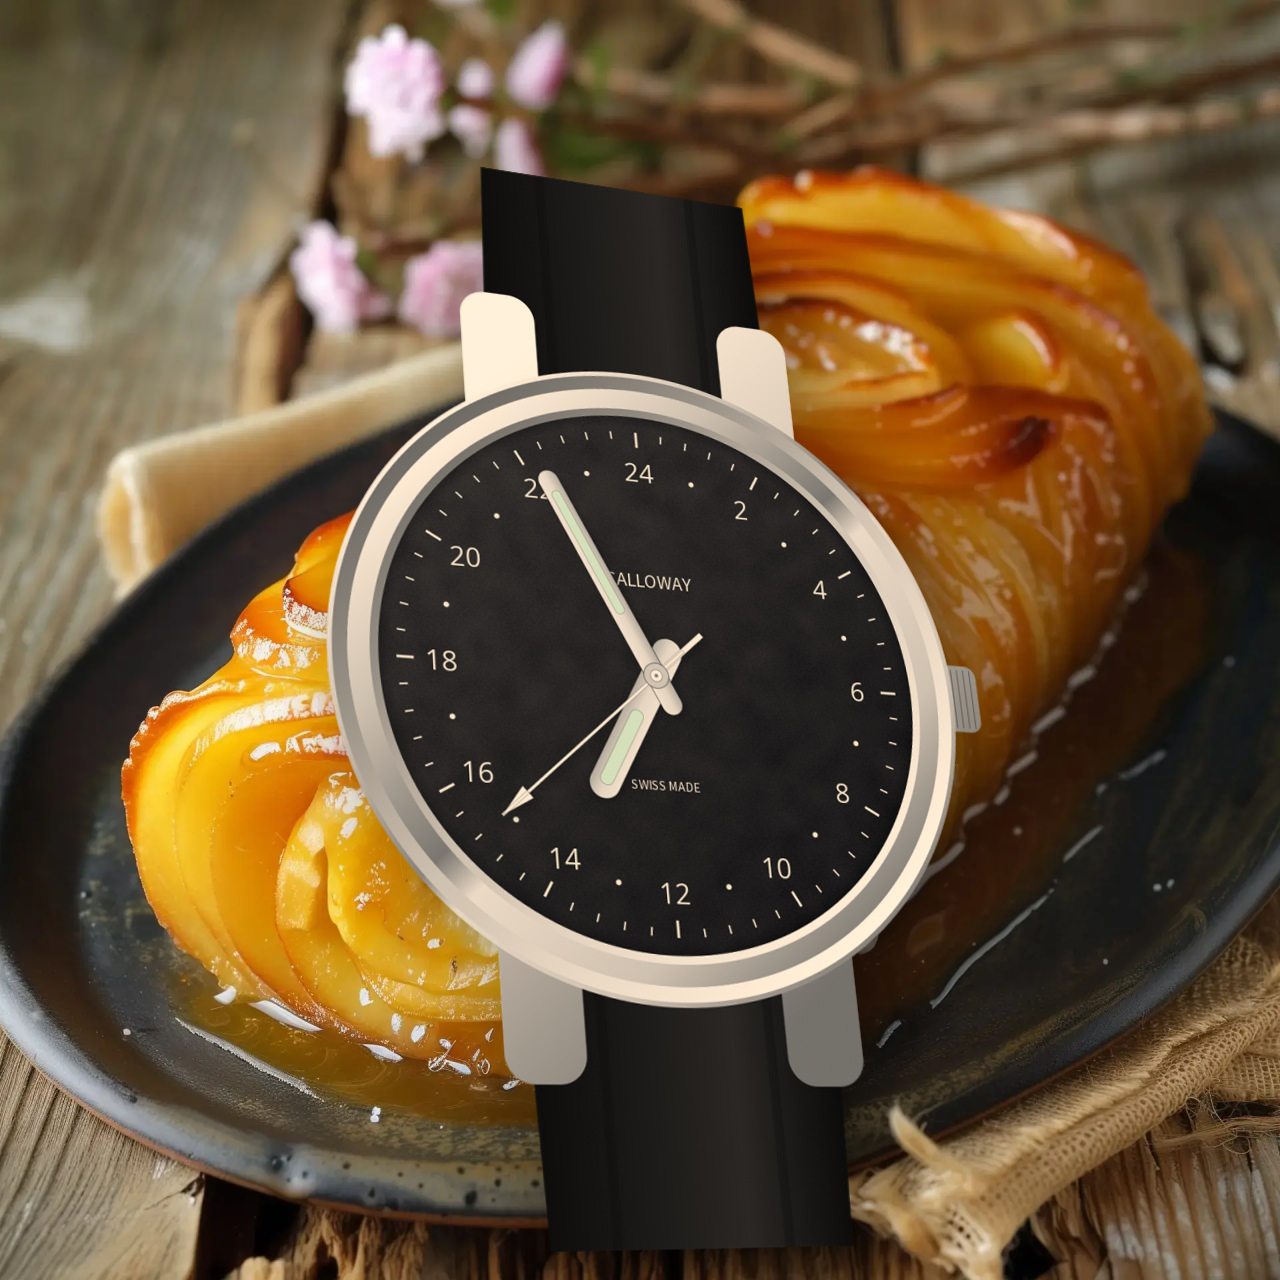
{"hour": 13, "minute": 55, "second": 38}
